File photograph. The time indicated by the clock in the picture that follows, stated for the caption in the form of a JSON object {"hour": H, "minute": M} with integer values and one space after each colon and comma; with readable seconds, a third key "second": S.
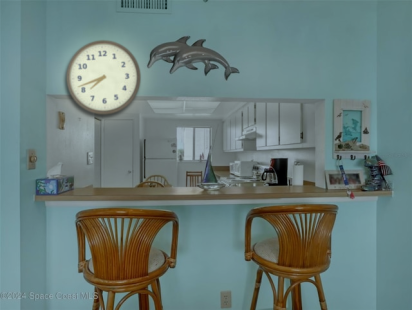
{"hour": 7, "minute": 42}
